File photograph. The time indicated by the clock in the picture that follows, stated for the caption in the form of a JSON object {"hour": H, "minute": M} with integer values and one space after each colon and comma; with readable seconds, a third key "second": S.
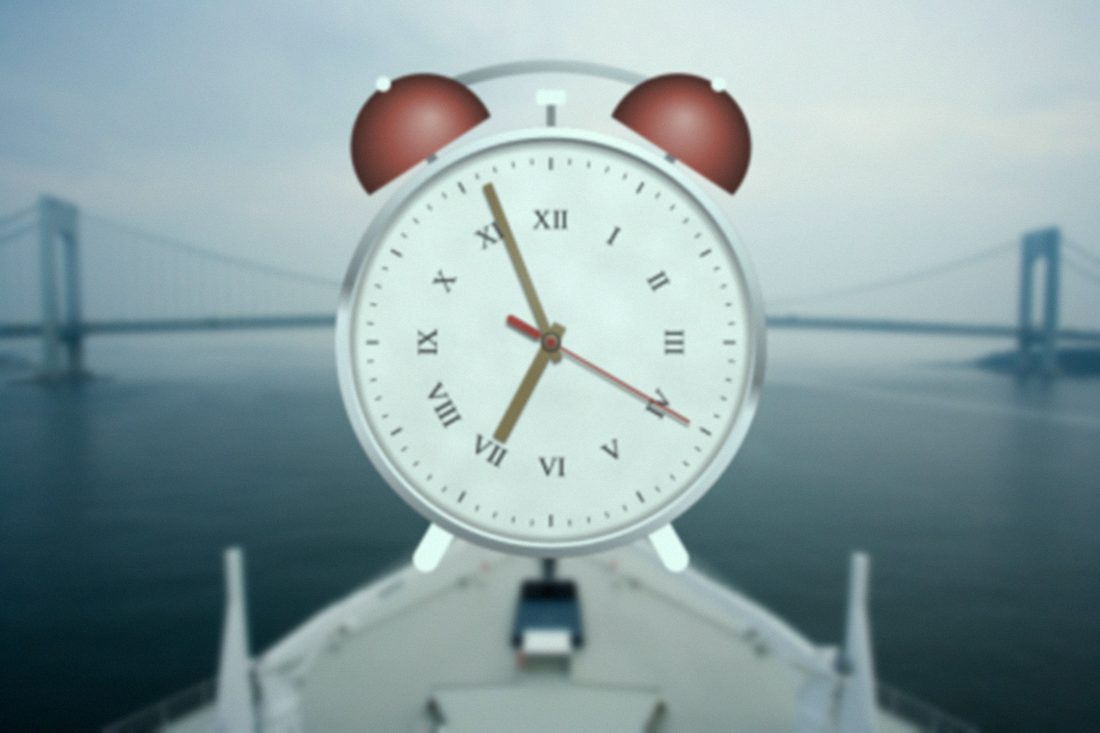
{"hour": 6, "minute": 56, "second": 20}
